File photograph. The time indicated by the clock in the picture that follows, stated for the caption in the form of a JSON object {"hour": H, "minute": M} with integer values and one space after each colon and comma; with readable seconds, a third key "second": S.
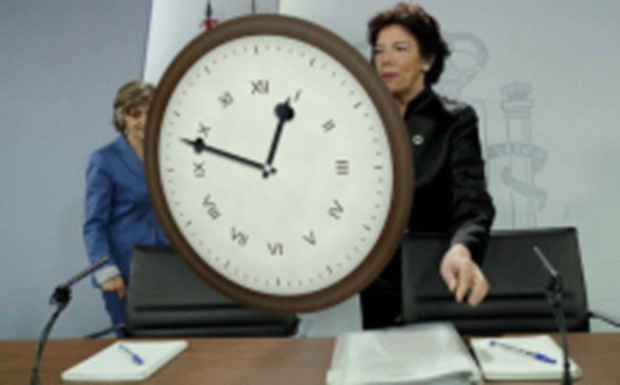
{"hour": 12, "minute": 48}
